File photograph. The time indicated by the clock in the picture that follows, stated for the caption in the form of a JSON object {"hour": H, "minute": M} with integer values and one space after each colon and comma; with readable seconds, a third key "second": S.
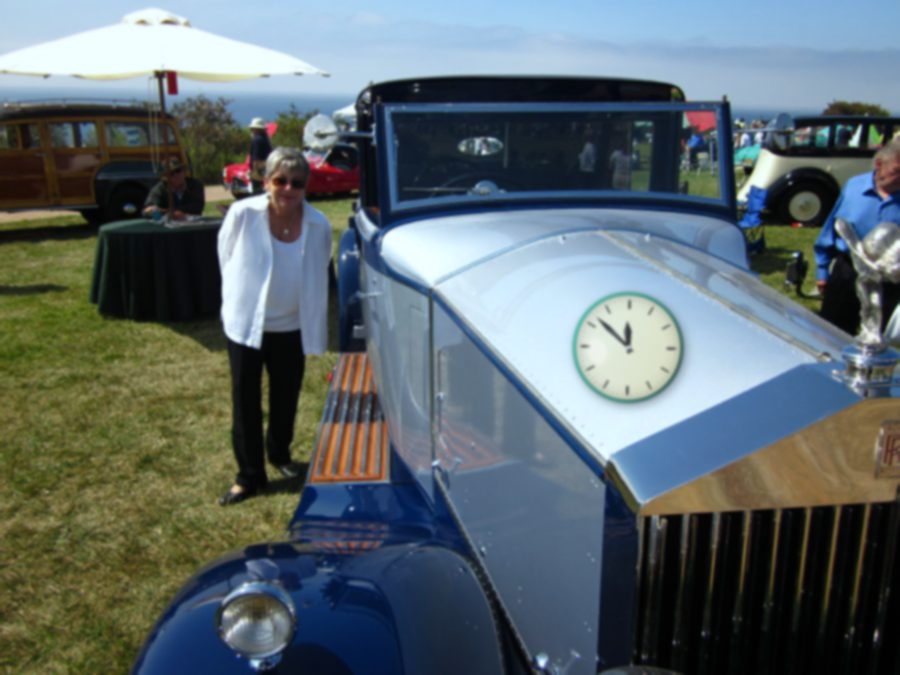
{"hour": 11, "minute": 52}
